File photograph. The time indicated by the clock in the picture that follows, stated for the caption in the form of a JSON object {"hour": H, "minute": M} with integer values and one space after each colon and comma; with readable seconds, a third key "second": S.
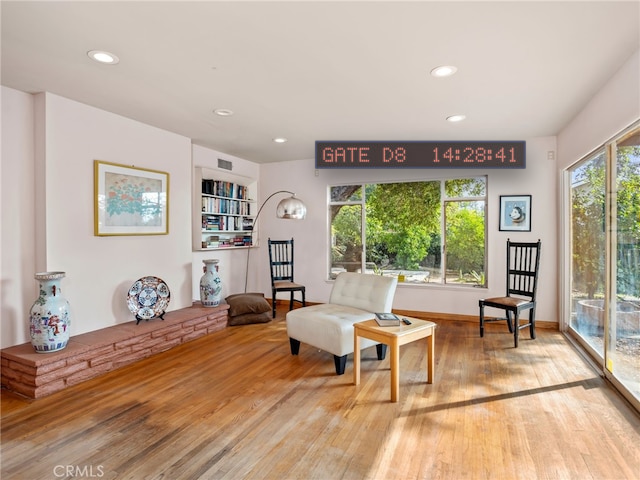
{"hour": 14, "minute": 28, "second": 41}
